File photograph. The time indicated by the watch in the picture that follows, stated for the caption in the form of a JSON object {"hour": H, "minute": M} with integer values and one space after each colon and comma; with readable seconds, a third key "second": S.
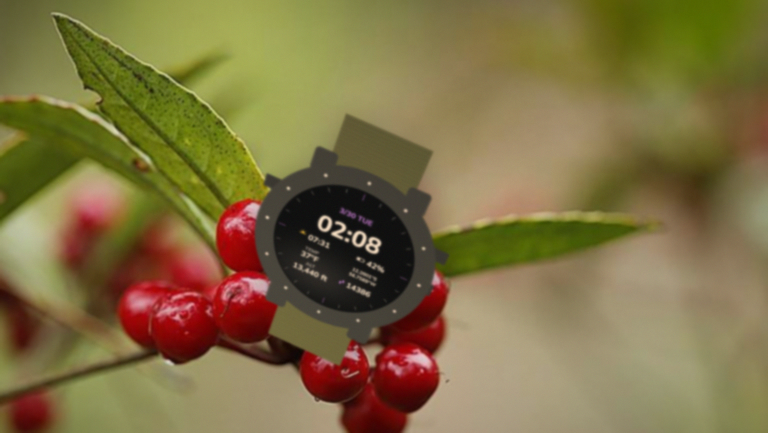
{"hour": 2, "minute": 8}
